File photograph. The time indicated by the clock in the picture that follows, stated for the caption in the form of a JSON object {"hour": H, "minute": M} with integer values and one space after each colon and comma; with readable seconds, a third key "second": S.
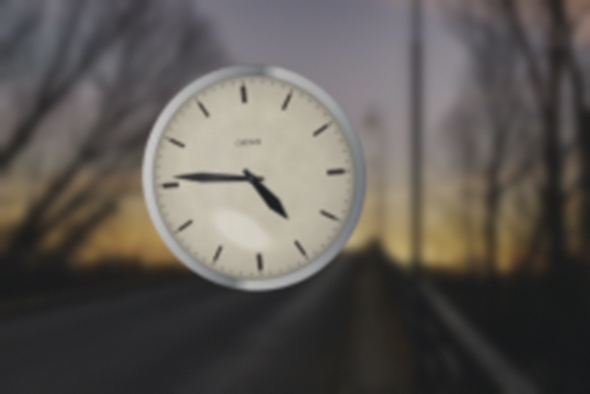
{"hour": 4, "minute": 46}
